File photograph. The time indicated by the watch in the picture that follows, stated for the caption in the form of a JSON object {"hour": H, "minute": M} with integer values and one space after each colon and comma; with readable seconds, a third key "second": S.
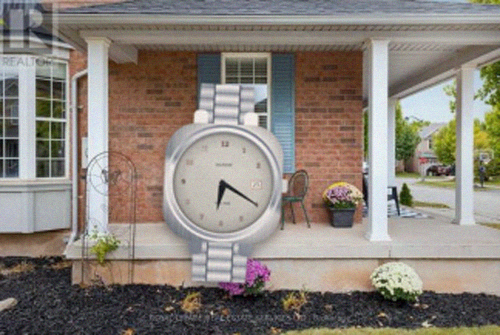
{"hour": 6, "minute": 20}
